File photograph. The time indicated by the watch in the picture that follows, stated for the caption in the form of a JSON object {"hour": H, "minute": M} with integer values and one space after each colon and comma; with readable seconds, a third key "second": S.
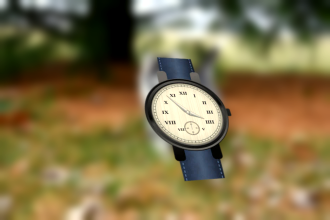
{"hour": 3, "minute": 53}
